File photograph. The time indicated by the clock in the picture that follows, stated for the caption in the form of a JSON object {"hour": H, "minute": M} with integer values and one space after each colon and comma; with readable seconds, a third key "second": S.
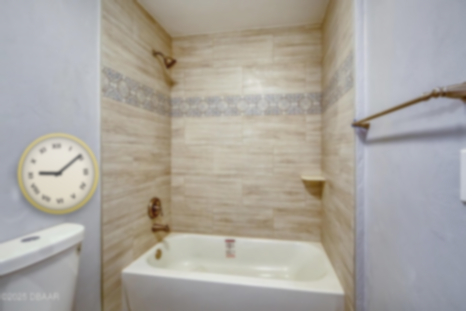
{"hour": 9, "minute": 9}
